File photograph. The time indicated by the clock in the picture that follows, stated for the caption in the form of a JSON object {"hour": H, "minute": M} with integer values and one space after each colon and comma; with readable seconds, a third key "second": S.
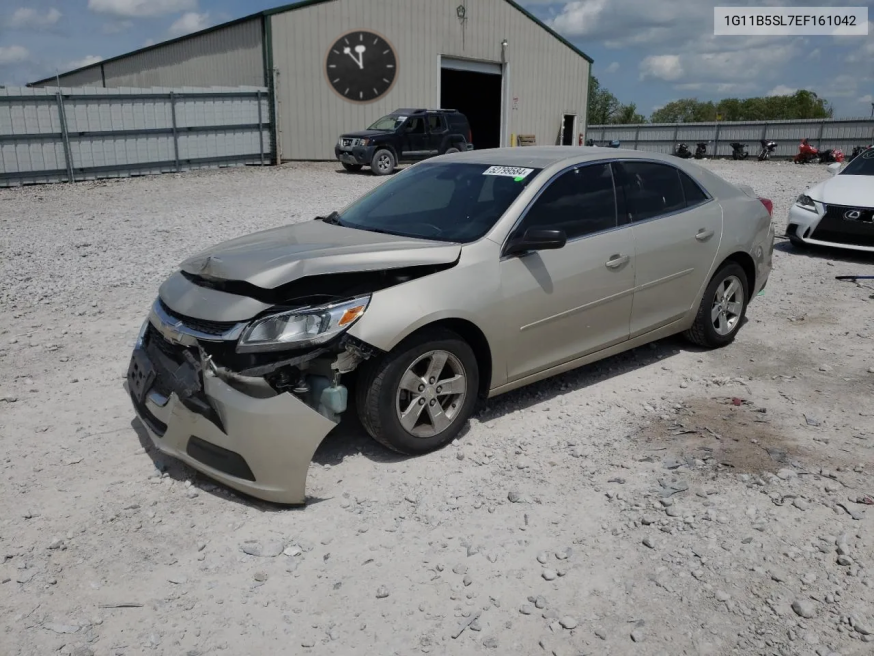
{"hour": 11, "minute": 53}
